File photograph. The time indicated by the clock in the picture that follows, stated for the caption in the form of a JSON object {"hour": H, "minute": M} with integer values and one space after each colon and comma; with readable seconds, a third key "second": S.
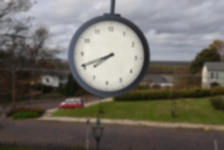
{"hour": 7, "minute": 41}
